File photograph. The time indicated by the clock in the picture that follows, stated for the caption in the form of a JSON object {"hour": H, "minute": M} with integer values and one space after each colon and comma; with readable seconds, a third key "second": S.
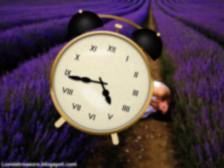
{"hour": 4, "minute": 44}
